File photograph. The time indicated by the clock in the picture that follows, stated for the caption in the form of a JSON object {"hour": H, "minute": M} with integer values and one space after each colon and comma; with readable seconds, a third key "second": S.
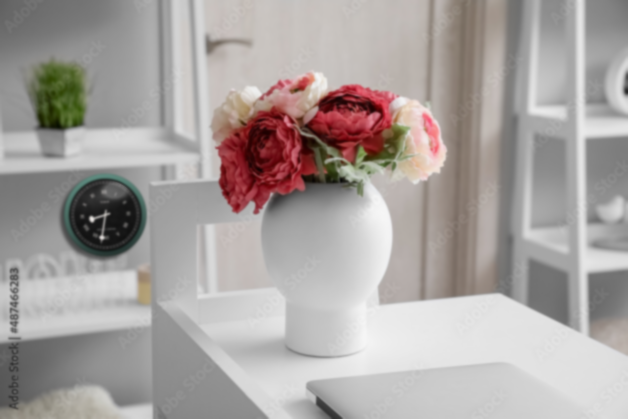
{"hour": 8, "minute": 32}
